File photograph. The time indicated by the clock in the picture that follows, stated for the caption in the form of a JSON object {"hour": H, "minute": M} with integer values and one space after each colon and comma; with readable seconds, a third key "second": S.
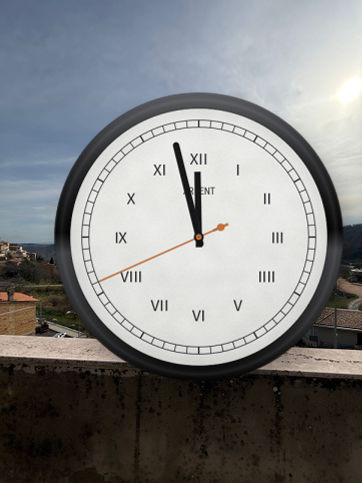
{"hour": 11, "minute": 57, "second": 41}
